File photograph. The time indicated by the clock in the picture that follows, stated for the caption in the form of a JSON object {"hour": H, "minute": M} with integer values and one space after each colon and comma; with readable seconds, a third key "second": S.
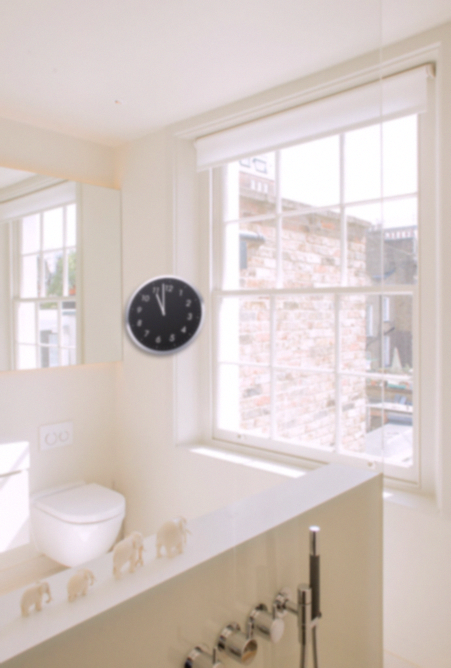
{"hour": 10, "minute": 58}
